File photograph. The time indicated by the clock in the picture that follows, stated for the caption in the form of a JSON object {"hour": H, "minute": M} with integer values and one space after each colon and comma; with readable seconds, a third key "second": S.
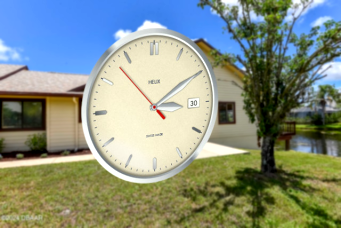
{"hour": 3, "minute": 9, "second": 53}
